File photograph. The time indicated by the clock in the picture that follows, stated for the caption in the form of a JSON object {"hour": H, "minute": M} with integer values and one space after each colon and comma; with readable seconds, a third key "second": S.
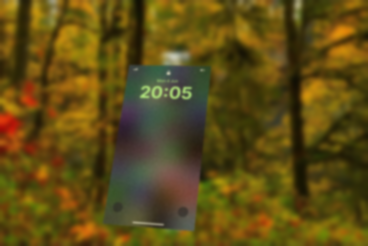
{"hour": 20, "minute": 5}
